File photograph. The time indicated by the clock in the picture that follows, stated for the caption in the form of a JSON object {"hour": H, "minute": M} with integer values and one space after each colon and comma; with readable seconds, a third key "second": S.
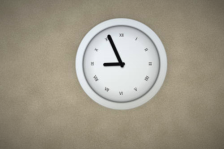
{"hour": 8, "minute": 56}
